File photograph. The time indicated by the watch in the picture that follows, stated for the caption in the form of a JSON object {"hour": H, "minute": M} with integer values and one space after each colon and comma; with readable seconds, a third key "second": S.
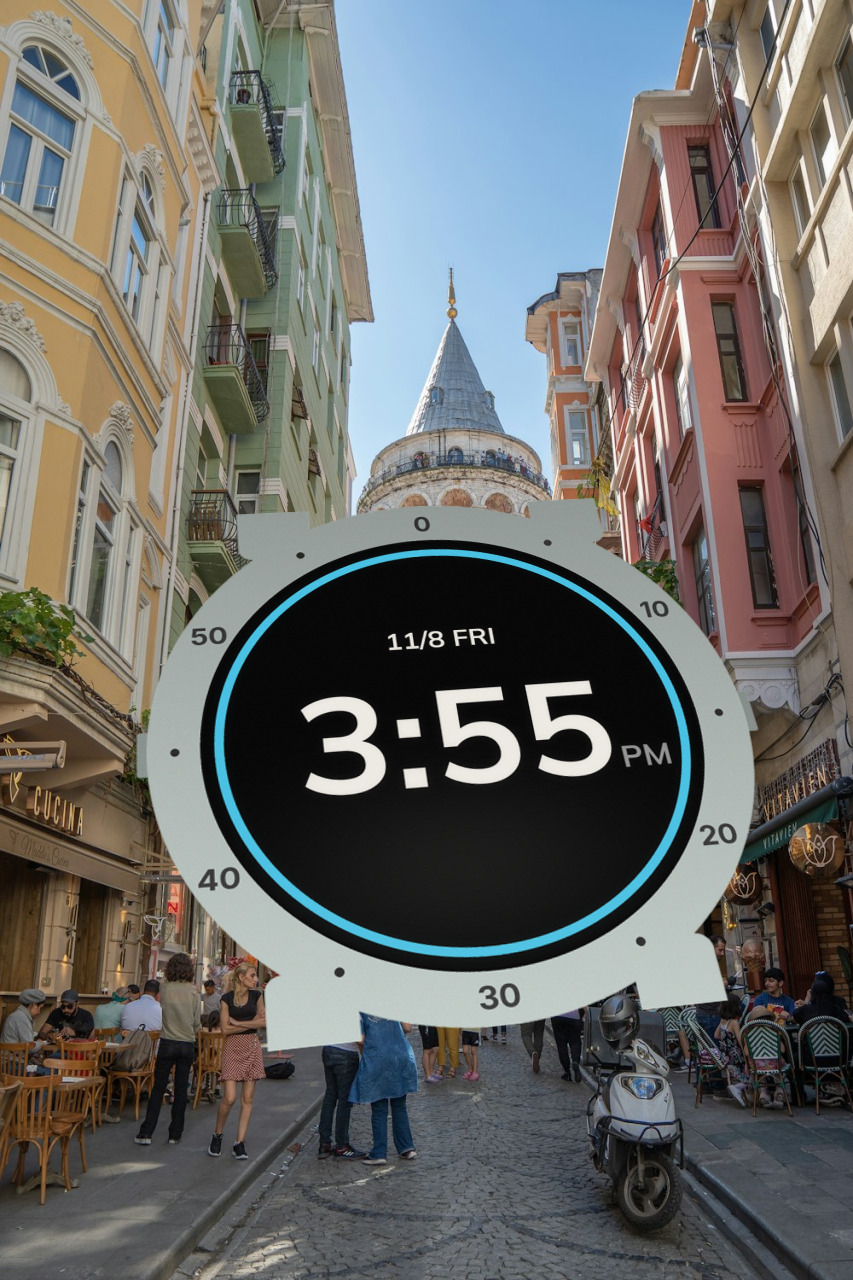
{"hour": 3, "minute": 55}
